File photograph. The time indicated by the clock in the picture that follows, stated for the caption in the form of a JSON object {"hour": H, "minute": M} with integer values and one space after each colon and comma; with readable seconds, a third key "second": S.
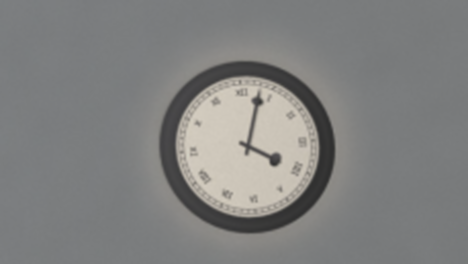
{"hour": 4, "minute": 3}
